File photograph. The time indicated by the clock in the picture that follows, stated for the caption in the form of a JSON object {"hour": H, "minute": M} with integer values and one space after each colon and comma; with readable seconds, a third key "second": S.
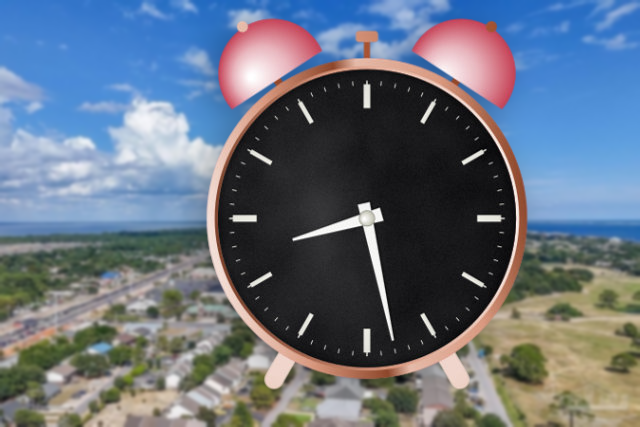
{"hour": 8, "minute": 28}
